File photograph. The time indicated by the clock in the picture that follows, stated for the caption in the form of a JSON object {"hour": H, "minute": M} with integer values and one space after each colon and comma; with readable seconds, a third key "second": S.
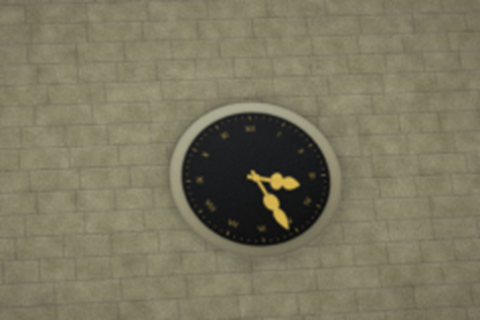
{"hour": 3, "minute": 26}
